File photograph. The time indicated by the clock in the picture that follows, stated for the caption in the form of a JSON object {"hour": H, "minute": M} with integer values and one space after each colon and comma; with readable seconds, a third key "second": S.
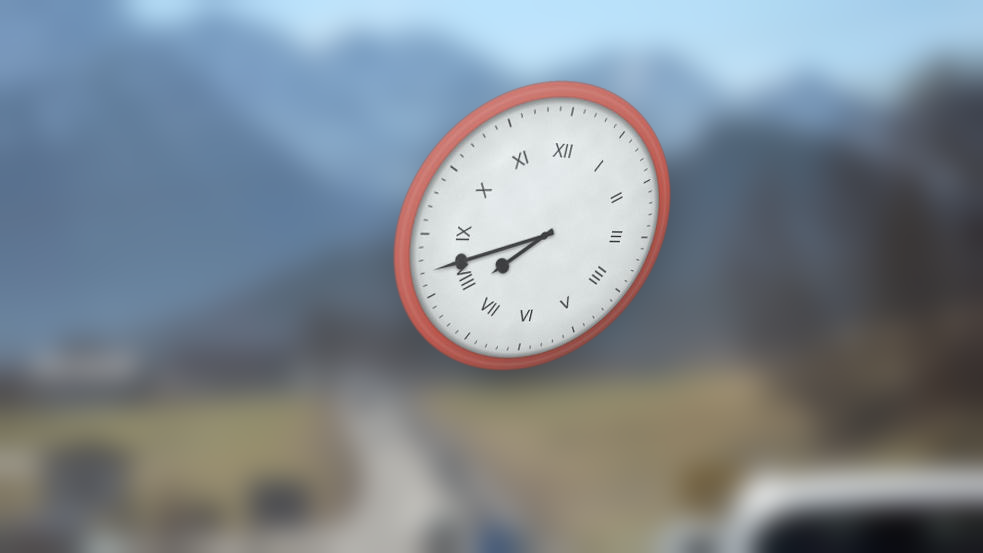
{"hour": 7, "minute": 42}
